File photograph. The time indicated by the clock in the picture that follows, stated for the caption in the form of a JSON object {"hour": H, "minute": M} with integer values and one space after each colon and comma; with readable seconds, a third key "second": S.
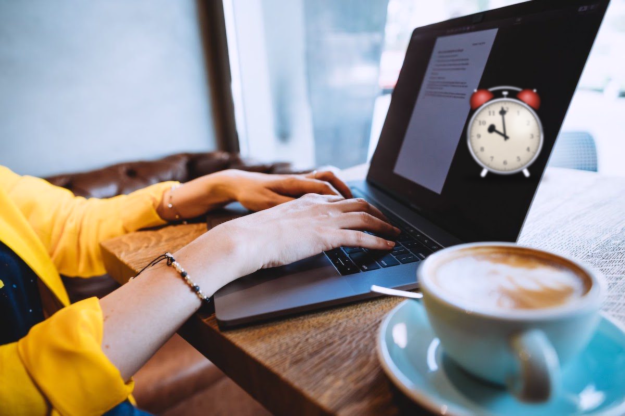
{"hour": 9, "minute": 59}
